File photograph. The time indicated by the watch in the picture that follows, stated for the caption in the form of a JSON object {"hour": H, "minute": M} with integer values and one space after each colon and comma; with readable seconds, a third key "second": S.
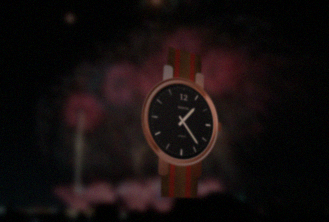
{"hour": 1, "minute": 23}
